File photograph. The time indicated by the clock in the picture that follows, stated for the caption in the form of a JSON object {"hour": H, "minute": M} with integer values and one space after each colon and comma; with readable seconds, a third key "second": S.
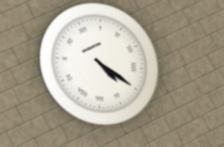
{"hour": 5, "minute": 25}
